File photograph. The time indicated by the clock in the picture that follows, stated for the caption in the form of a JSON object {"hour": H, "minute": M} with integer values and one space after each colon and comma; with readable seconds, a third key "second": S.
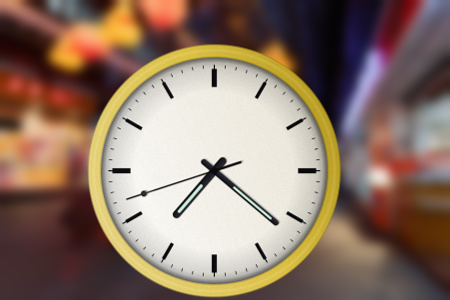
{"hour": 7, "minute": 21, "second": 42}
